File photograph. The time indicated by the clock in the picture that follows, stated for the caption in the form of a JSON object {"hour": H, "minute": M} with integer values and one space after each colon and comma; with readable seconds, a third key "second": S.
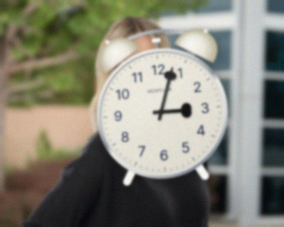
{"hour": 3, "minute": 3}
